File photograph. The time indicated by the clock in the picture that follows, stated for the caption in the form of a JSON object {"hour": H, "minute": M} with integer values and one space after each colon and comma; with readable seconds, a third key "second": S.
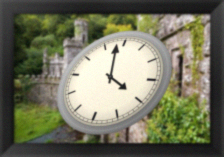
{"hour": 3, "minute": 58}
